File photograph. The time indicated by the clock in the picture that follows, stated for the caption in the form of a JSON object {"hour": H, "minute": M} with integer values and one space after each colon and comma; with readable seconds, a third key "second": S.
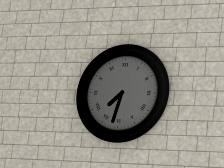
{"hour": 7, "minute": 32}
